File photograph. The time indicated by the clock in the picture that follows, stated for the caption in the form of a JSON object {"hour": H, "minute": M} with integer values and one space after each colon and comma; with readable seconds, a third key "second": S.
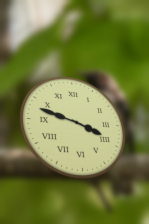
{"hour": 3, "minute": 48}
